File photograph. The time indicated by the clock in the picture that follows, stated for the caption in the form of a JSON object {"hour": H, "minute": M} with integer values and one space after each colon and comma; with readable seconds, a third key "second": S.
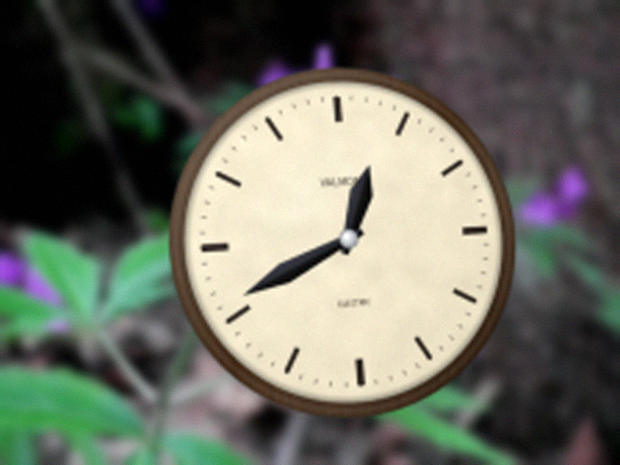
{"hour": 12, "minute": 41}
